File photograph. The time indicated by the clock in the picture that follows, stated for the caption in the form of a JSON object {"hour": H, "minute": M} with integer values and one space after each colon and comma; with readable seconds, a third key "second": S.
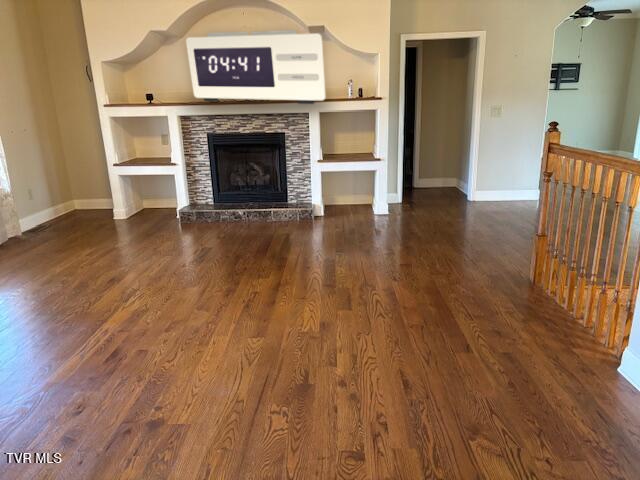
{"hour": 4, "minute": 41}
